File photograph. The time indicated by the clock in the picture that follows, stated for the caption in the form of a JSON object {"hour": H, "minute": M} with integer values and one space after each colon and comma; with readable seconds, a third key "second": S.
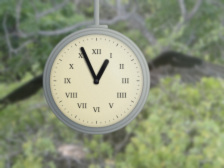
{"hour": 12, "minute": 56}
